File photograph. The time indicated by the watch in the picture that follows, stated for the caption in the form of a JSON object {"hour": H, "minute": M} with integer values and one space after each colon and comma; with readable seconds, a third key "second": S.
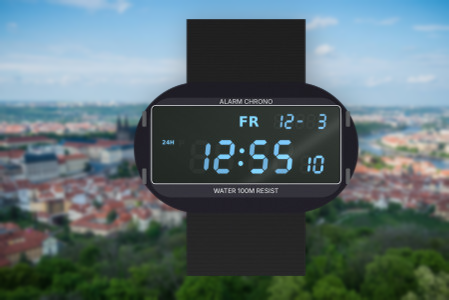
{"hour": 12, "minute": 55, "second": 10}
